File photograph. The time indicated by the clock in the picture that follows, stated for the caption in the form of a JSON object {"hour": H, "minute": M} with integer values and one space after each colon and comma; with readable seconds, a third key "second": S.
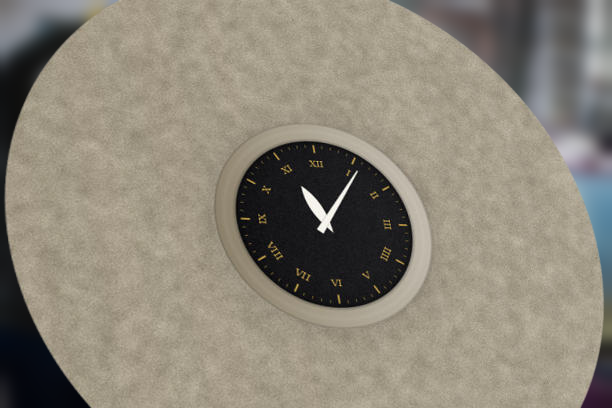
{"hour": 11, "minute": 6}
